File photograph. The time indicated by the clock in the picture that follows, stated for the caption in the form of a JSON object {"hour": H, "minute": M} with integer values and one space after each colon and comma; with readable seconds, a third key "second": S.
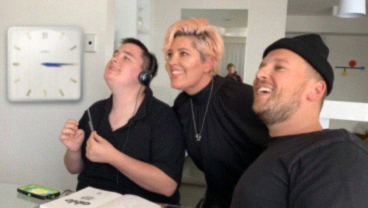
{"hour": 3, "minute": 15}
